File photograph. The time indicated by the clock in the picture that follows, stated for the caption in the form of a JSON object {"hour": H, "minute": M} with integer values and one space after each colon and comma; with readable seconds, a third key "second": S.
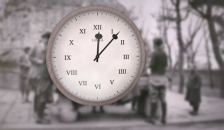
{"hour": 12, "minute": 7}
